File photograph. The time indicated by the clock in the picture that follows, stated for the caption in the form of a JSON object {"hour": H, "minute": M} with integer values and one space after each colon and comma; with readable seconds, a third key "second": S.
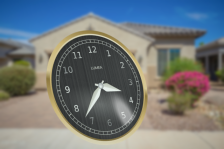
{"hour": 3, "minute": 37}
